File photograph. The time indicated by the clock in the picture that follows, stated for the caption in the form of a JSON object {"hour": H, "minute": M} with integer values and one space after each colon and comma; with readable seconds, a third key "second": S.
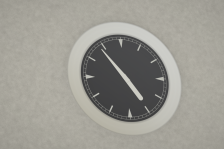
{"hour": 4, "minute": 54}
